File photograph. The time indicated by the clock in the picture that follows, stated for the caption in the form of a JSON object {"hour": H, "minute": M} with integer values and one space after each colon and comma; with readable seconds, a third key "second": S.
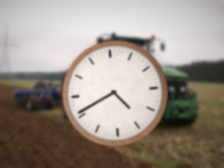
{"hour": 4, "minute": 41}
